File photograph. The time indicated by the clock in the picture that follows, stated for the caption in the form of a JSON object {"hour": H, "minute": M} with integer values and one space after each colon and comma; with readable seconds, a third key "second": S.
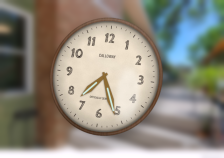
{"hour": 7, "minute": 26}
